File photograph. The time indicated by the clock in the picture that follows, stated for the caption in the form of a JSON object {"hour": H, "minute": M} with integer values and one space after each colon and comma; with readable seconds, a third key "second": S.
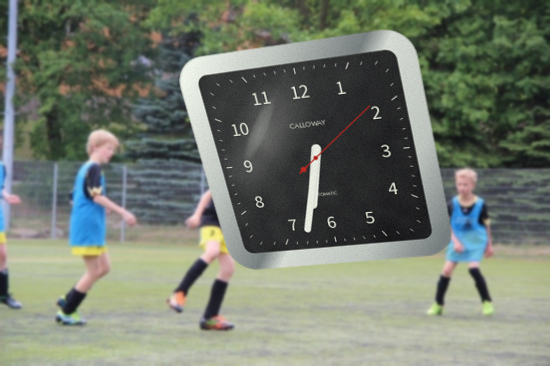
{"hour": 6, "minute": 33, "second": 9}
